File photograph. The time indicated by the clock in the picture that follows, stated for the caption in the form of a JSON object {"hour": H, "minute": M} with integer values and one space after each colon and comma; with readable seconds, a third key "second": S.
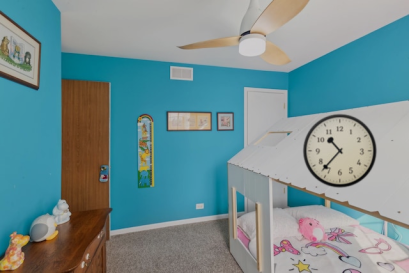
{"hour": 10, "minute": 37}
